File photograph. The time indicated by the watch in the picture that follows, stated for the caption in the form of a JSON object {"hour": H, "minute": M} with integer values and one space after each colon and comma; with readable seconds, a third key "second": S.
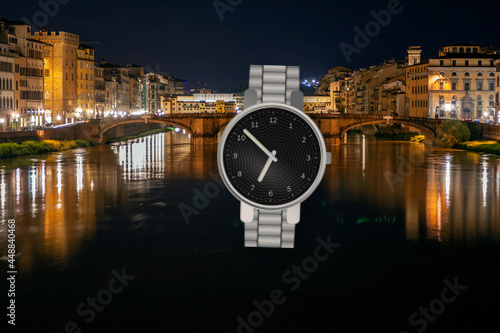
{"hour": 6, "minute": 52}
